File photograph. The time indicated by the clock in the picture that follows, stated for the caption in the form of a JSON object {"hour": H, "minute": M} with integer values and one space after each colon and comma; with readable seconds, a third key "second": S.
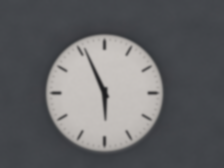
{"hour": 5, "minute": 56}
